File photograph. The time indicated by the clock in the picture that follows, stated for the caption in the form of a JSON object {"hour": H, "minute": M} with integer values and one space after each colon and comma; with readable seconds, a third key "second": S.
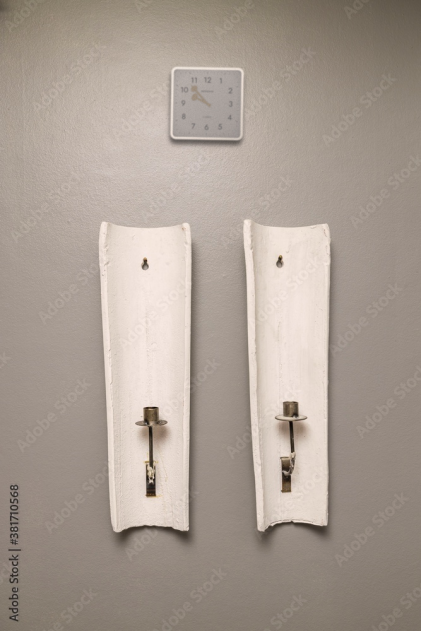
{"hour": 9, "minute": 53}
